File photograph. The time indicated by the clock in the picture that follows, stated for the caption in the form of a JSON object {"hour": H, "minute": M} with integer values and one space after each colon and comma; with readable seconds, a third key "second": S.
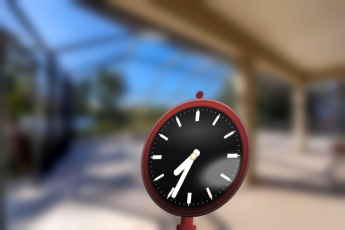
{"hour": 7, "minute": 34}
